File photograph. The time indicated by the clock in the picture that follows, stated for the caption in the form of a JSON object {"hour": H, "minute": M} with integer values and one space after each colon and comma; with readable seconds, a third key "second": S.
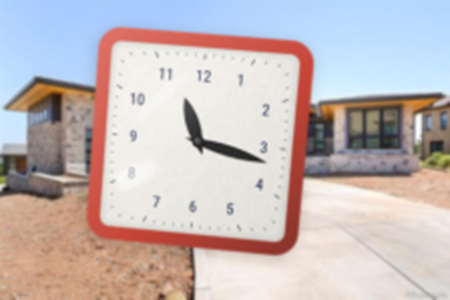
{"hour": 11, "minute": 17}
